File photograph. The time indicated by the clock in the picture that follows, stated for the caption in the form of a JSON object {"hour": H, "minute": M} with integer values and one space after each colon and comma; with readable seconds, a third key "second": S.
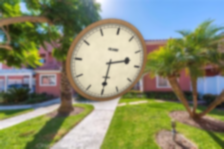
{"hour": 2, "minute": 30}
